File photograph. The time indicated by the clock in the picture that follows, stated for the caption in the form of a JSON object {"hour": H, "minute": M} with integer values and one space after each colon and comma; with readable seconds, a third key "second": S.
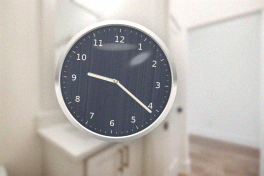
{"hour": 9, "minute": 21}
